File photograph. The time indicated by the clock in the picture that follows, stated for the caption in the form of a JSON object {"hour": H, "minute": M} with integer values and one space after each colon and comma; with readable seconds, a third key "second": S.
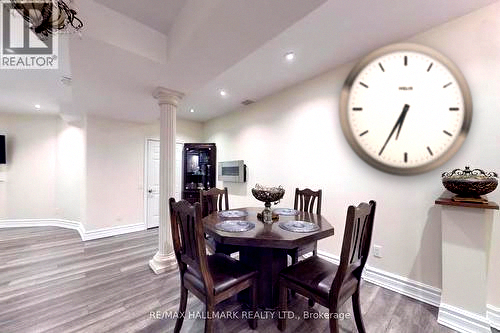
{"hour": 6, "minute": 35}
